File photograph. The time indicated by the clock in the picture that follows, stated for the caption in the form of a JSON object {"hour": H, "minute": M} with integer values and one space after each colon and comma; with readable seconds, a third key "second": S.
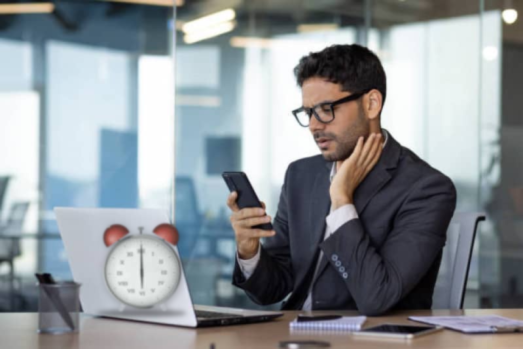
{"hour": 6, "minute": 0}
